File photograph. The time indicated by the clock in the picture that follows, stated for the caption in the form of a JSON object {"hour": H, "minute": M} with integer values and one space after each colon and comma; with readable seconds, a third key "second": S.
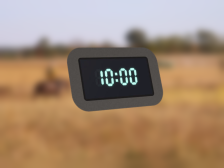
{"hour": 10, "minute": 0}
